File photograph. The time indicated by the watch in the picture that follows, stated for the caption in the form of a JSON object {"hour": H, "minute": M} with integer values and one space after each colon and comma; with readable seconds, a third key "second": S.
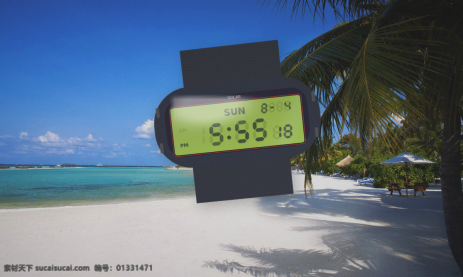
{"hour": 5, "minute": 55, "second": 18}
